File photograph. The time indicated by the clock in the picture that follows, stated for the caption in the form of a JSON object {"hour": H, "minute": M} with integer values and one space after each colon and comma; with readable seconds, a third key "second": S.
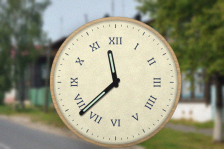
{"hour": 11, "minute": 38}
